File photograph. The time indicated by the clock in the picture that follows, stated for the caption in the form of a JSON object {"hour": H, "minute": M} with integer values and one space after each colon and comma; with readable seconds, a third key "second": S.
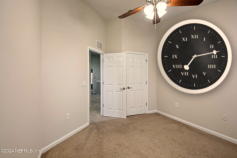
{"hour": 7, "minute": 13}
